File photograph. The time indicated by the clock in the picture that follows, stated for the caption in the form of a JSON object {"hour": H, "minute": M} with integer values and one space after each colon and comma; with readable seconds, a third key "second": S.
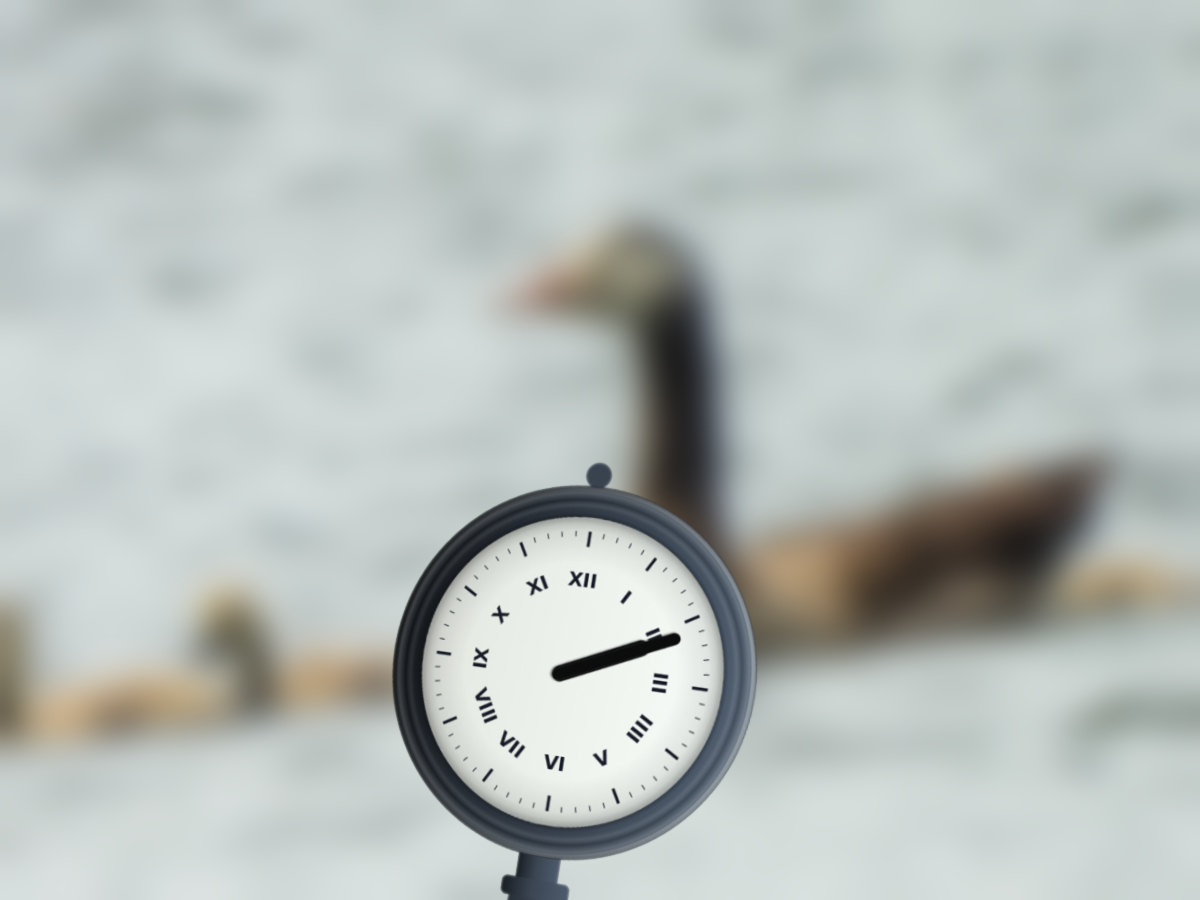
{"hour": 2, "minute": 11}
